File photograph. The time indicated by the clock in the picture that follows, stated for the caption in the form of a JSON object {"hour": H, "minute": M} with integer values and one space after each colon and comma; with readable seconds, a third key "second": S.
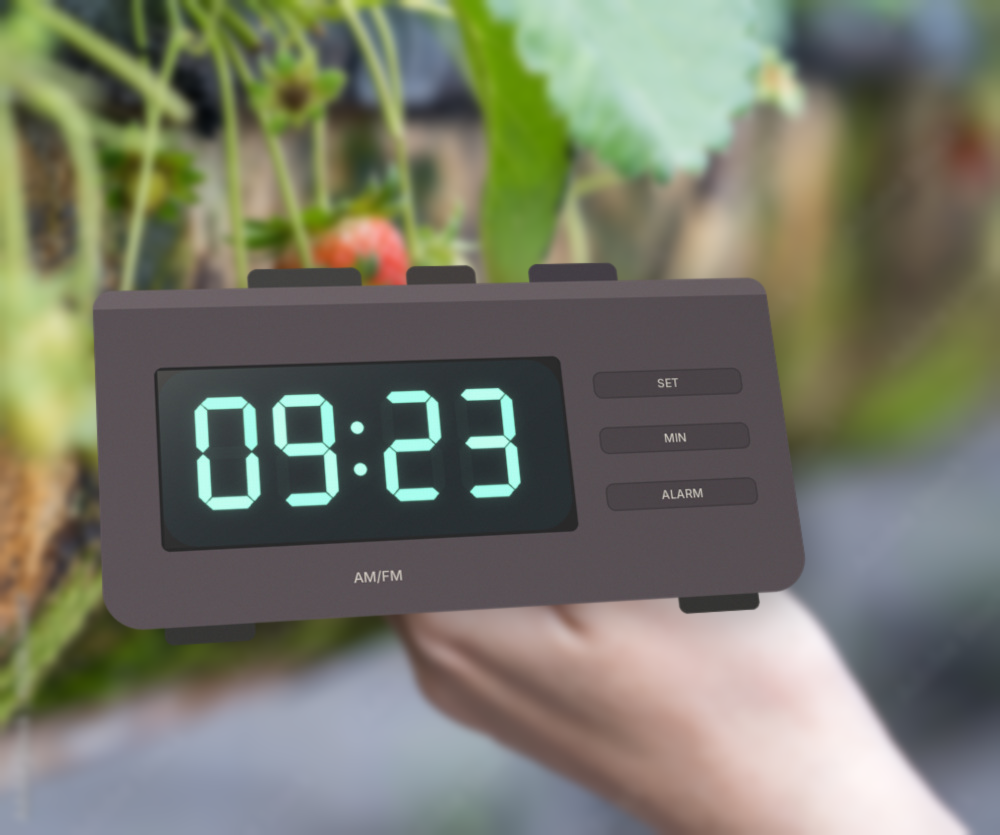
{"hour": 9, "minute": 23}
